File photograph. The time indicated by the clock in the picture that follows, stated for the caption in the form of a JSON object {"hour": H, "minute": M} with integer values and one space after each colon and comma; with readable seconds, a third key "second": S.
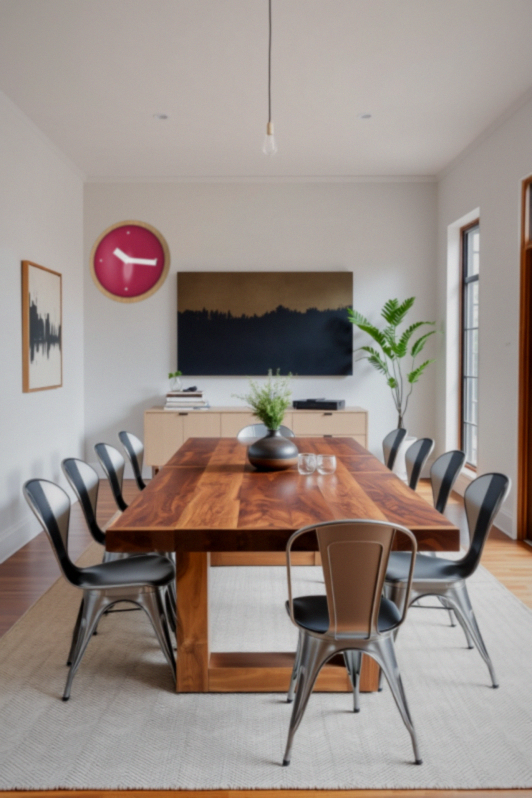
{"hour": 10, "minute": 16}
